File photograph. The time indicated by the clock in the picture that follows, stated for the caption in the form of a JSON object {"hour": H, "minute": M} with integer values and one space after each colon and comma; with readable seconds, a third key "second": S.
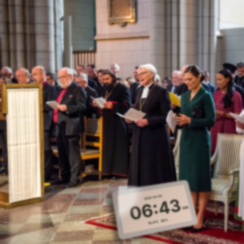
{"hour": 6, "minute": 43}
